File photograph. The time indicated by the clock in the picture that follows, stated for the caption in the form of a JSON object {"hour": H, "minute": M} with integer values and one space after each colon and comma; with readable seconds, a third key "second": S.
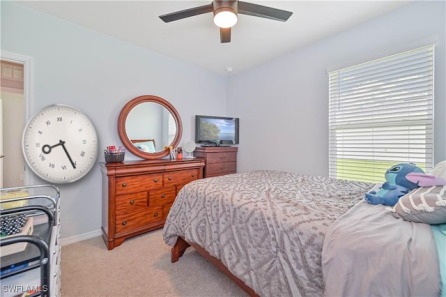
{"hour": 8, "minute": 26}
